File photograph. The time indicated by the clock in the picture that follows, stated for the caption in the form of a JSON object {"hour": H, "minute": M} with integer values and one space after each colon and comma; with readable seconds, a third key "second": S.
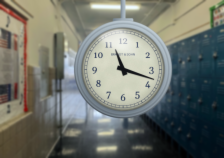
{"hour": 11, "minute": 18}
